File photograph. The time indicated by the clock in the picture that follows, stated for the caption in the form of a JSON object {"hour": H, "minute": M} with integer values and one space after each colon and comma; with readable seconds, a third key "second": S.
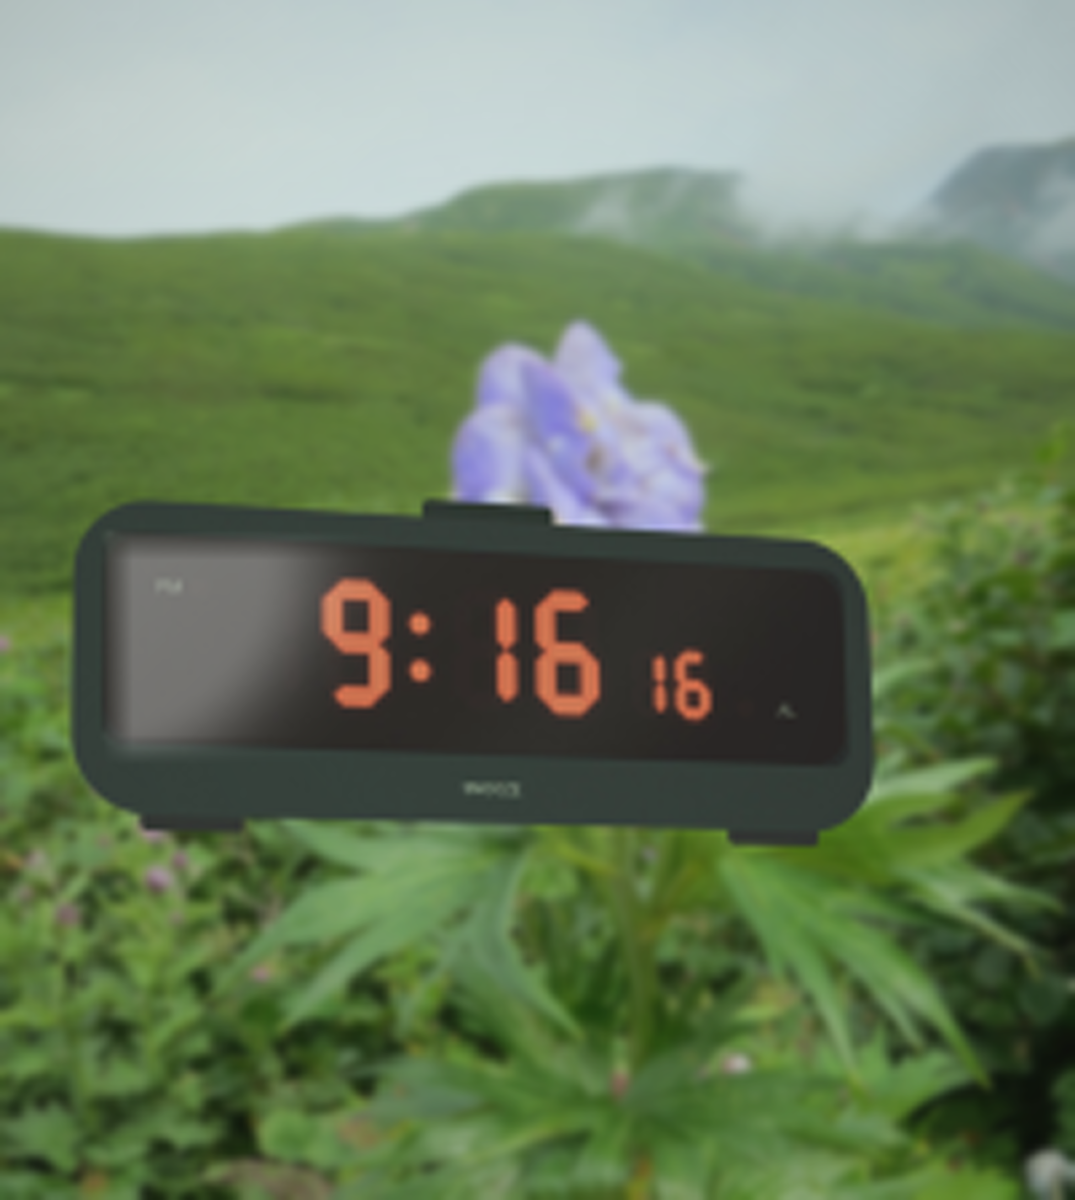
{"hour": 9, "minute": 16, "second": 16}
